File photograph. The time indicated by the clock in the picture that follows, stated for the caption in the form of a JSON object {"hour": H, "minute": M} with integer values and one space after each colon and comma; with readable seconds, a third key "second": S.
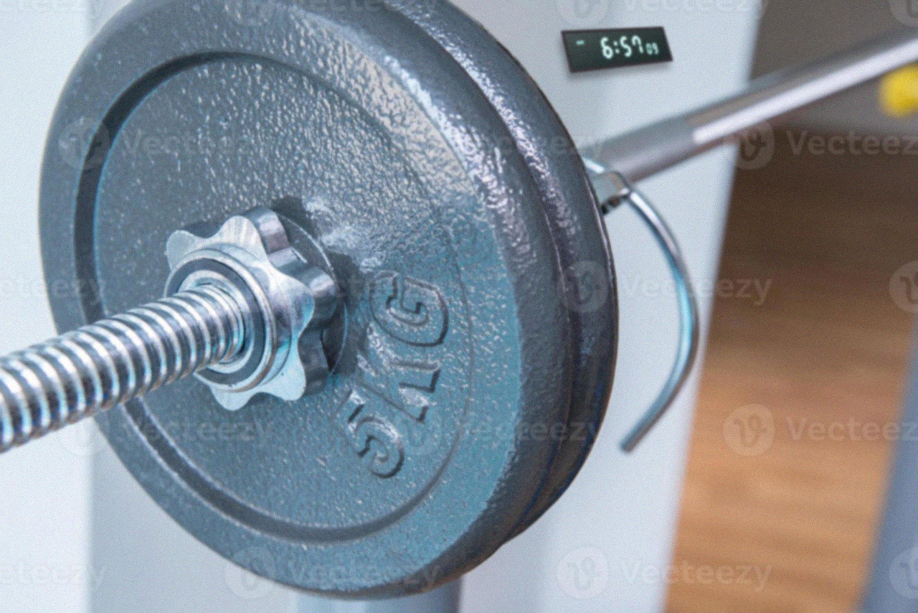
{"hour": 6, "minute": 57}
